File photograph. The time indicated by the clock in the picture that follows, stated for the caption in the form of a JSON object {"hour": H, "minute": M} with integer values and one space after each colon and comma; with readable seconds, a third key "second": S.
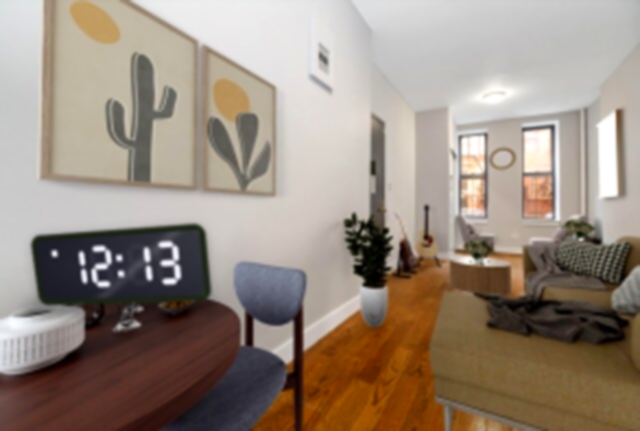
{"hour": 12, "minute": 13}
